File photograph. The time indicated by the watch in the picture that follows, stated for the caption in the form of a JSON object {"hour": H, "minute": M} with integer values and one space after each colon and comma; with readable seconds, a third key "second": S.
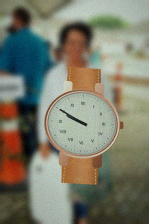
{"hour": 9, "minute": 50}
